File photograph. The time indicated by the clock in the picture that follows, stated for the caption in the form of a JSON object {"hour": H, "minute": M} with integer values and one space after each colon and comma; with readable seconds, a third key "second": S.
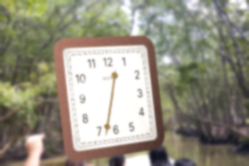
{"hour": 12, "minute": 33}
